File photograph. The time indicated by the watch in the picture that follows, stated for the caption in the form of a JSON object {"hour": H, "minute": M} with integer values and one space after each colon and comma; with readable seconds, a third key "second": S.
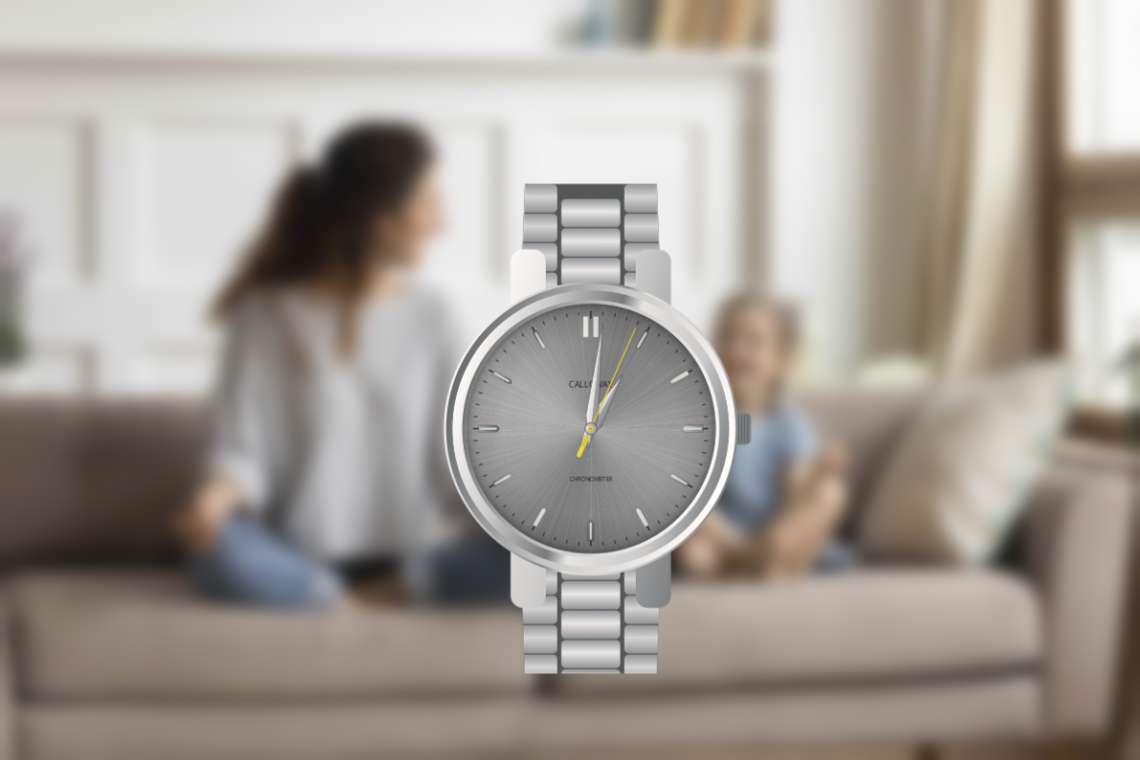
{"hour": 1, "minute": 1, "second": 4}
